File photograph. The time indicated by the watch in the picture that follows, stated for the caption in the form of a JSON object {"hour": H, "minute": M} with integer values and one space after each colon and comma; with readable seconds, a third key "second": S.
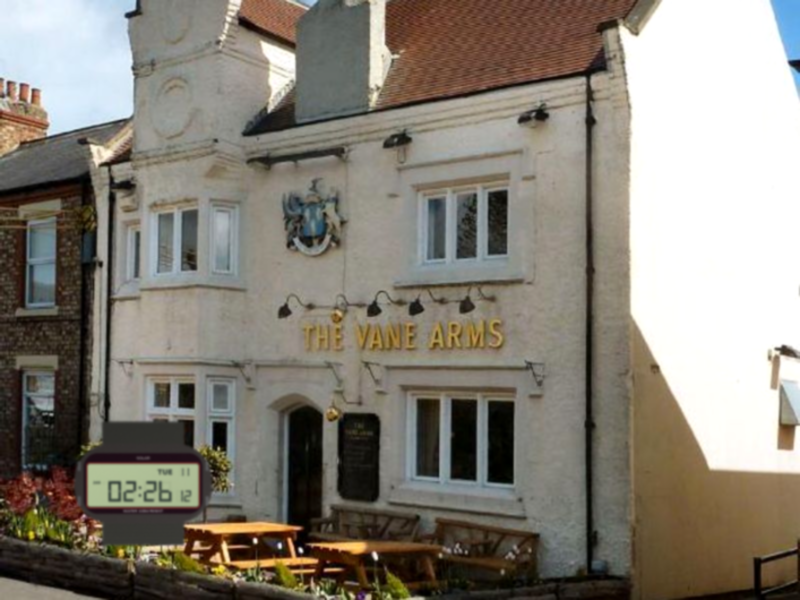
{"hour": 2, "minute": 26}
